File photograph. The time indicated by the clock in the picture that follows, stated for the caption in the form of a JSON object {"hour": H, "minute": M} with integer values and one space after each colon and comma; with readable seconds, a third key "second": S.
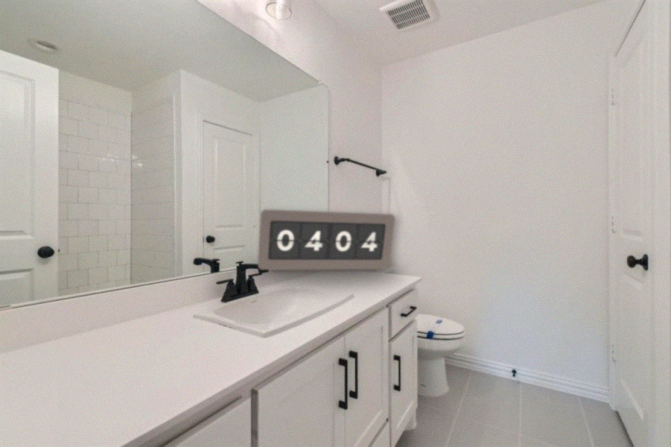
{"hour": 4, "minute": 4}
